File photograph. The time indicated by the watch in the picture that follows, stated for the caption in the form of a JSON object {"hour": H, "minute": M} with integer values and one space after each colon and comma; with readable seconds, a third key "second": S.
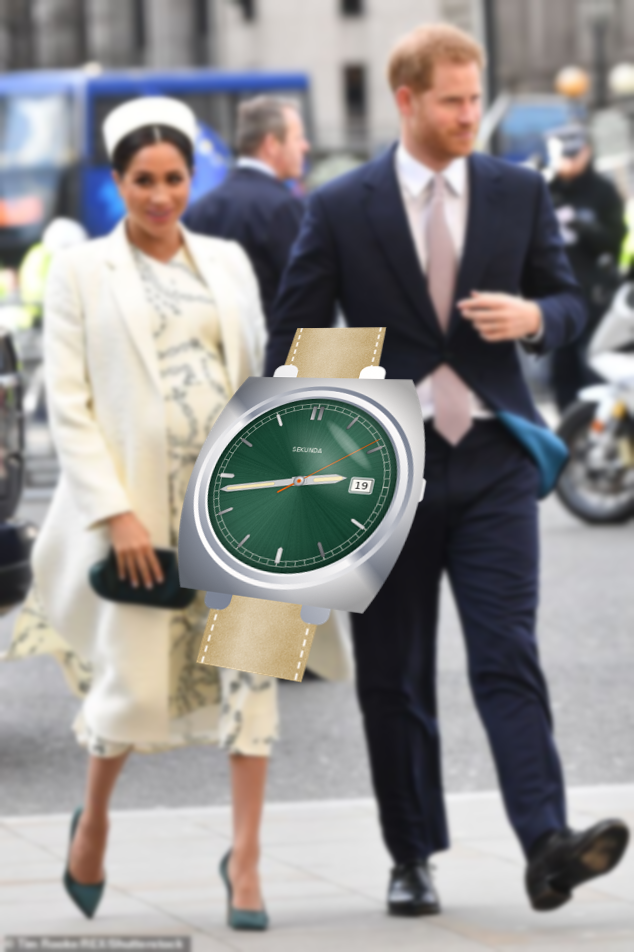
{"hour": 2, "minute": 43, "second": 9}
